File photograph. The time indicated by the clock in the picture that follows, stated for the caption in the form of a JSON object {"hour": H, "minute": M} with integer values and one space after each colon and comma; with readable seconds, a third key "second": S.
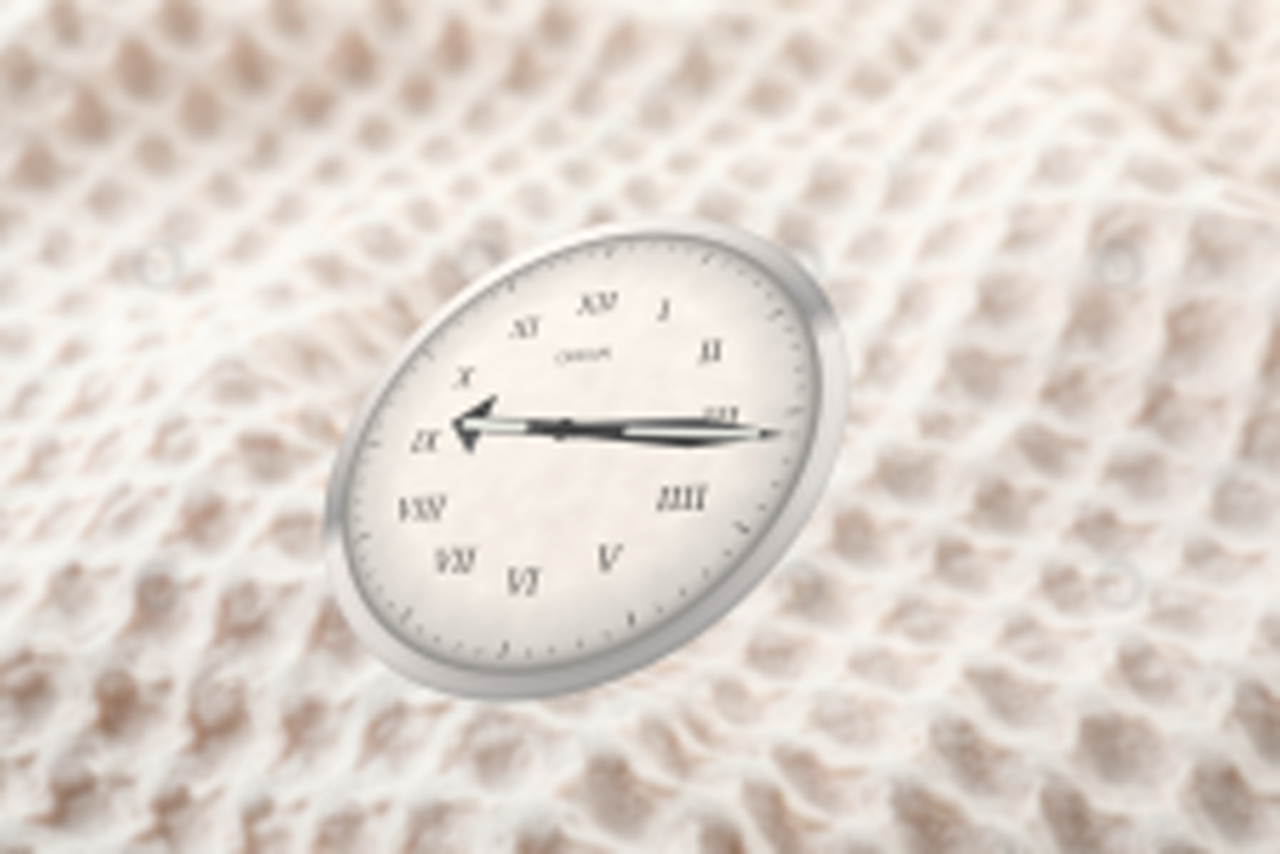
{"hour": 9, "minute": 16}
